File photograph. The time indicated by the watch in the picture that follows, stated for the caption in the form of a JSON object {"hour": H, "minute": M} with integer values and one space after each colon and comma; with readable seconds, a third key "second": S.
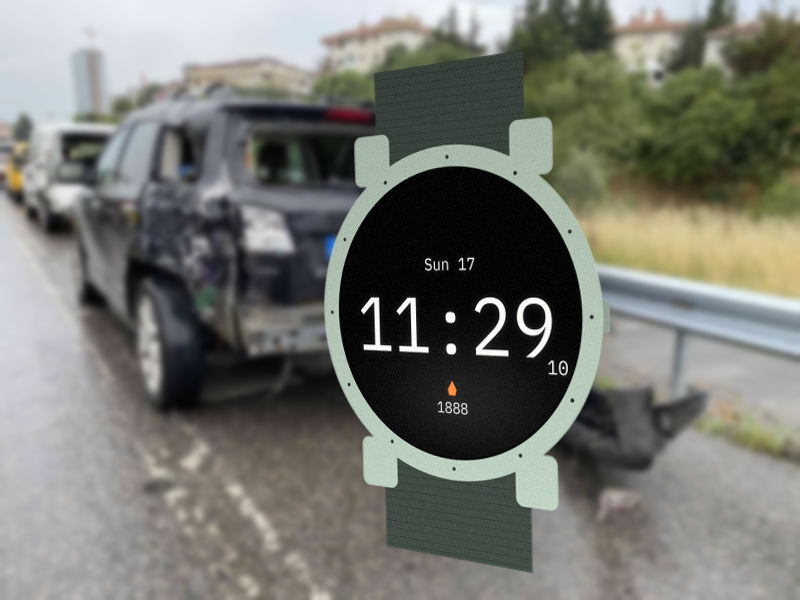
{"hour": 11, "minute": 29, "second": 10}
